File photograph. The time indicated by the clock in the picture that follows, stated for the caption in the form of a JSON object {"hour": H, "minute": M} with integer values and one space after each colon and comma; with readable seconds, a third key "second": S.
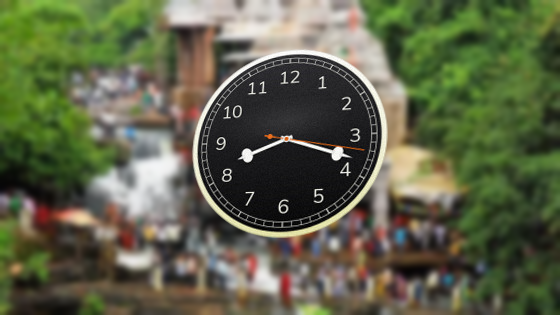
{"hour": 8, "minute": 18, "second": 17}
